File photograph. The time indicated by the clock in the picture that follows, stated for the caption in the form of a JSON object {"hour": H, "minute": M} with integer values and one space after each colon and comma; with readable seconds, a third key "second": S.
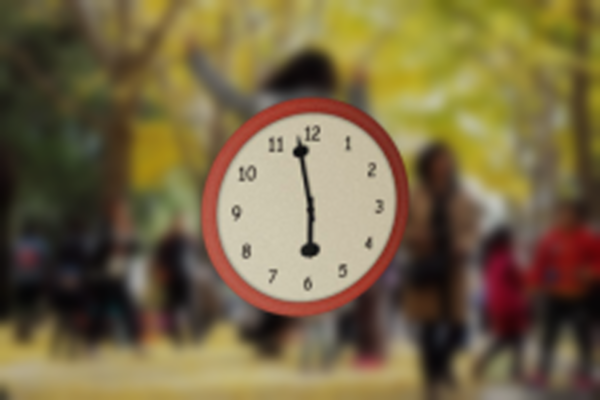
{"hour": 5, "minute": 58}
